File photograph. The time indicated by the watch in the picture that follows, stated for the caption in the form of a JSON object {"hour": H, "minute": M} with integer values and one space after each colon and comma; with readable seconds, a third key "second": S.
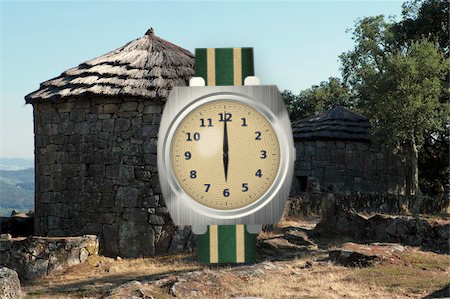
{"hour": 6, "minute": 0}
